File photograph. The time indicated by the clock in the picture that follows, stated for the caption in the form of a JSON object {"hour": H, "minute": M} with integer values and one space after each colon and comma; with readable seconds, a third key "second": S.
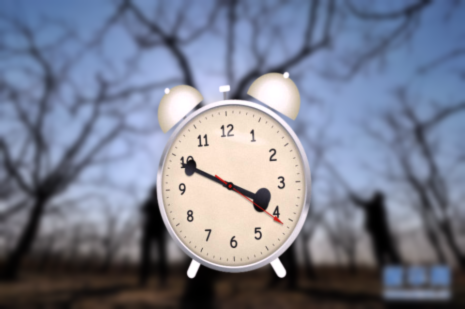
{"hour": 3, "minute": 49, "second": 21}
